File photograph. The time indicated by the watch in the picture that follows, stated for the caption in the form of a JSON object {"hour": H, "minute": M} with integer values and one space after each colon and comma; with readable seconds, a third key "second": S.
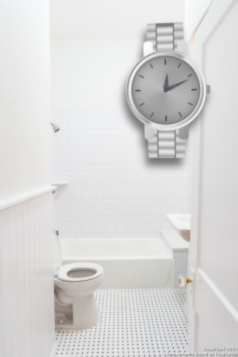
{"hour": 12, "minute": 11}
